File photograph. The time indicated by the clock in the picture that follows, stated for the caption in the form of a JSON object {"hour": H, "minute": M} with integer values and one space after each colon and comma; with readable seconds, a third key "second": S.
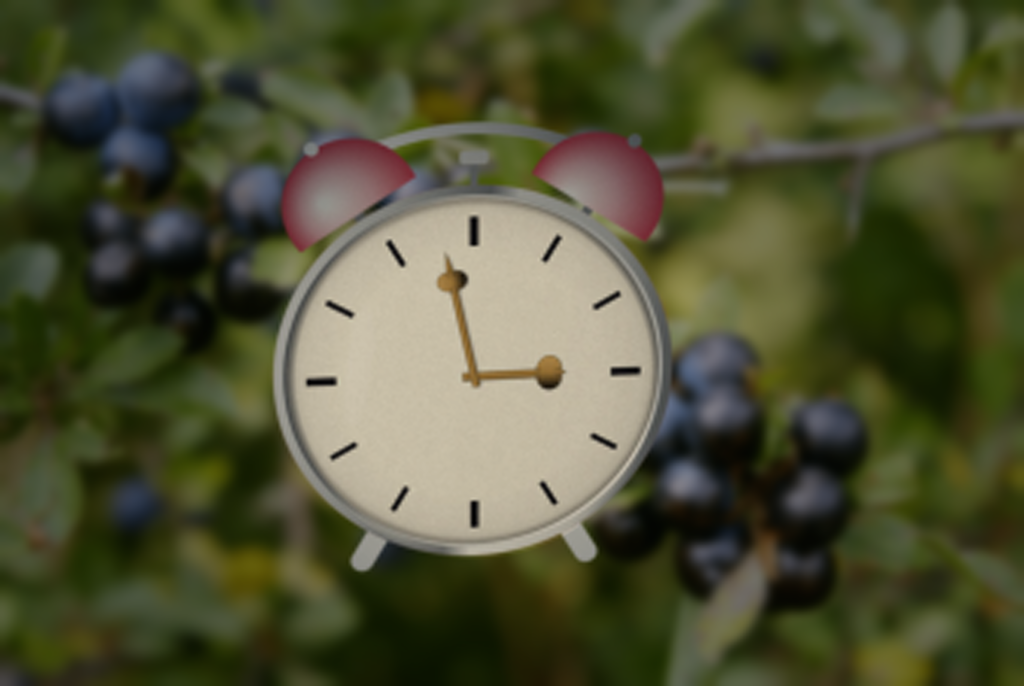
{"hour": 2, "minute": 58}
